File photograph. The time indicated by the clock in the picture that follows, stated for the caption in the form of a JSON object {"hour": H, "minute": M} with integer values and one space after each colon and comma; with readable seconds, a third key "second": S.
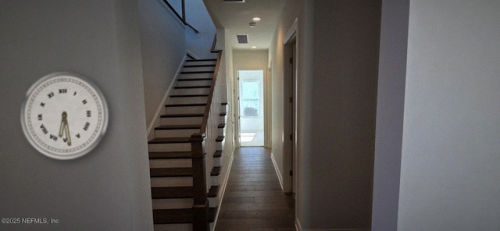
{"hour": 6, "minute": 29}
